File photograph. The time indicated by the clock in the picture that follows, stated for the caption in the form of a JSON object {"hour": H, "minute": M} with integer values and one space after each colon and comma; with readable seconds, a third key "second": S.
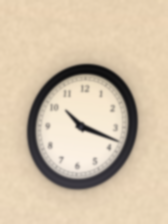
{"hour": 10, "minute": 18}
